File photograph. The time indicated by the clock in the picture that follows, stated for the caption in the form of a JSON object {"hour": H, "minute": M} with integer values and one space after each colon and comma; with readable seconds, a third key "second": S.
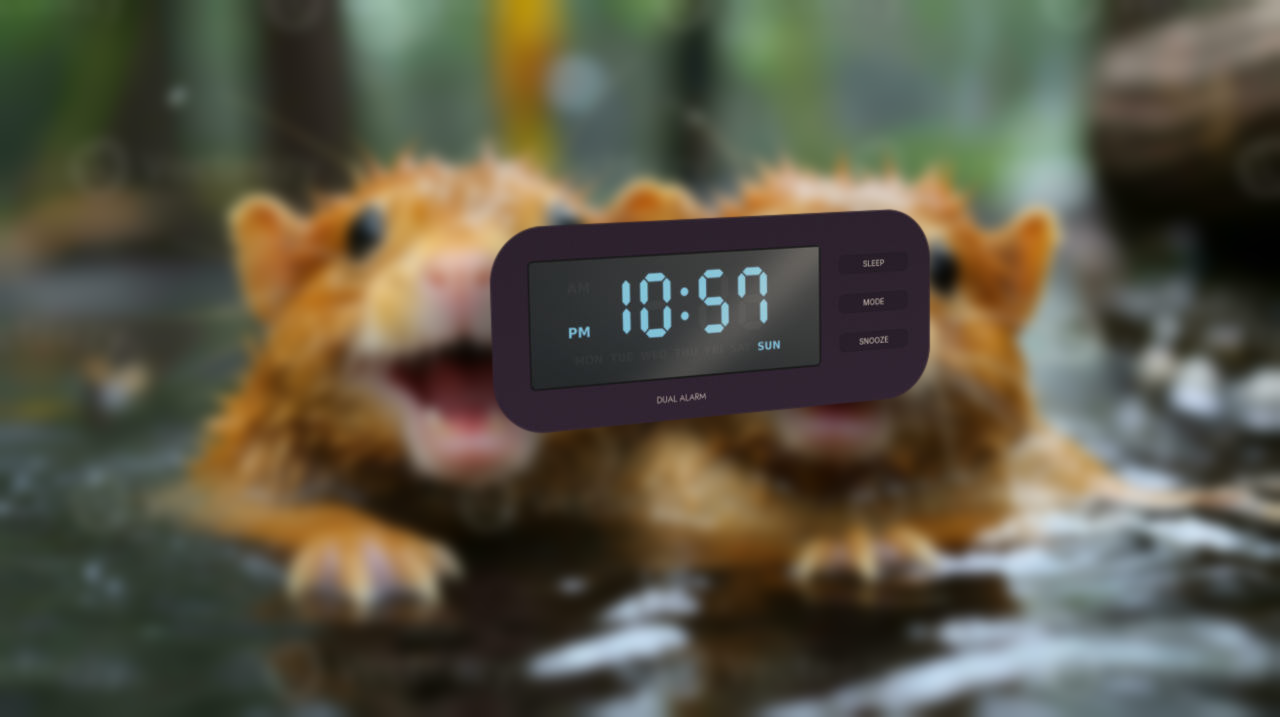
{"hour": 10, "minute": 57}
